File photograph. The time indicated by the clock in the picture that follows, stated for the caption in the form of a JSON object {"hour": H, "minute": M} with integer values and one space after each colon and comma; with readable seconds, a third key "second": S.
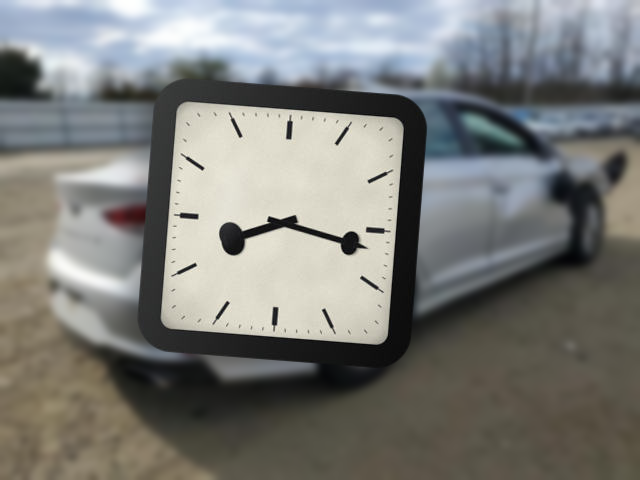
{"hour": 8, "minute": 17}
